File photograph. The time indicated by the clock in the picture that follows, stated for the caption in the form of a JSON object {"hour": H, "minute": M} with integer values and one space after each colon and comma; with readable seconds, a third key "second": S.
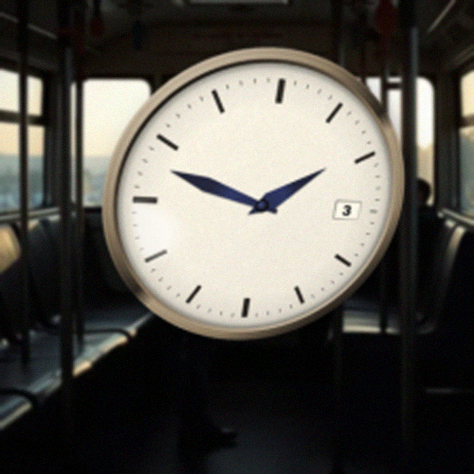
{"hour": 1, "minute": 48}
